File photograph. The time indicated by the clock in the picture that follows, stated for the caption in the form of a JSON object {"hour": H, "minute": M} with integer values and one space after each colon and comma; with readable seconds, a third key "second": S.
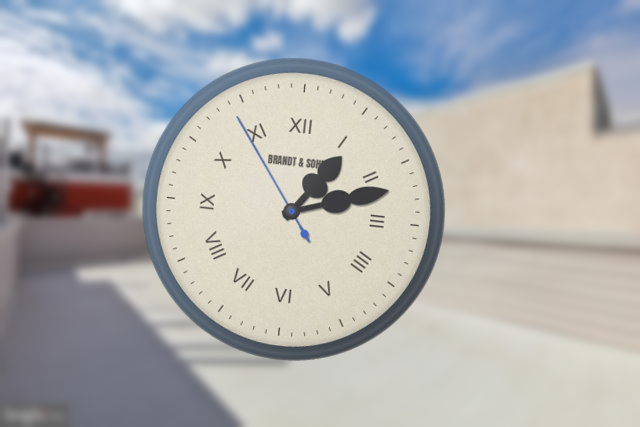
{"hour": 1, "minute": 11, "second": 54}
